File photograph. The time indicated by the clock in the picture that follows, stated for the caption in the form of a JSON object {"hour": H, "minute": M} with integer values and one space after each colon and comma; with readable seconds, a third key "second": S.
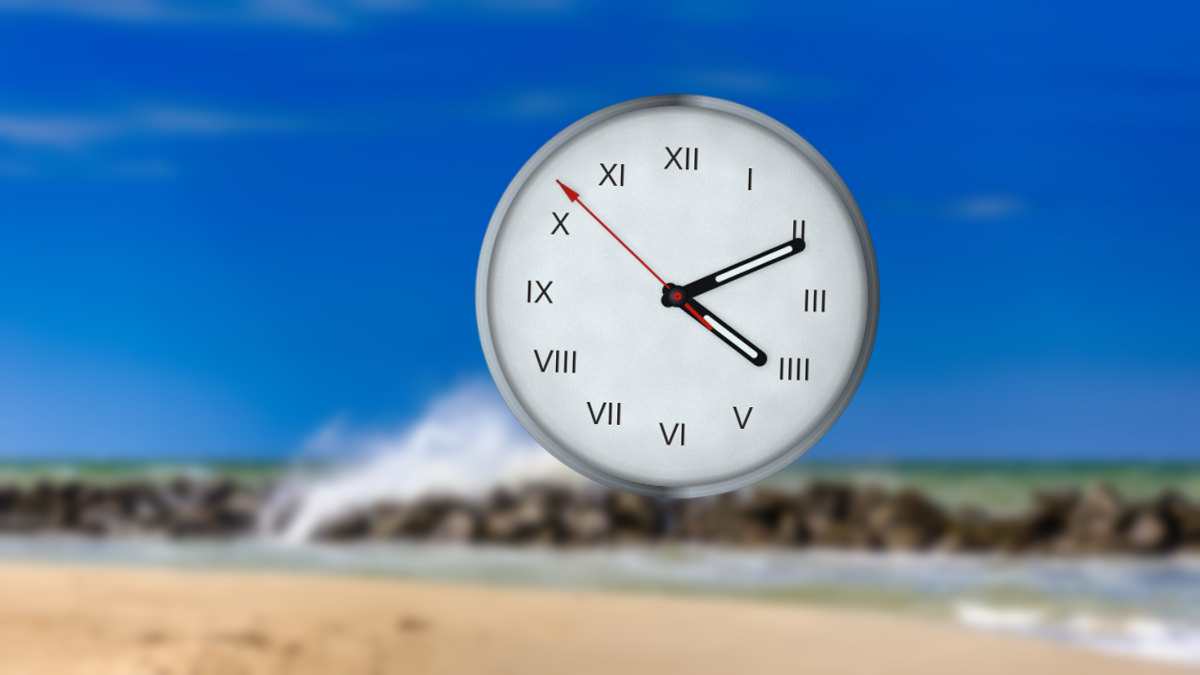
{"hour": 4, "minute": 10, "second": 52}
